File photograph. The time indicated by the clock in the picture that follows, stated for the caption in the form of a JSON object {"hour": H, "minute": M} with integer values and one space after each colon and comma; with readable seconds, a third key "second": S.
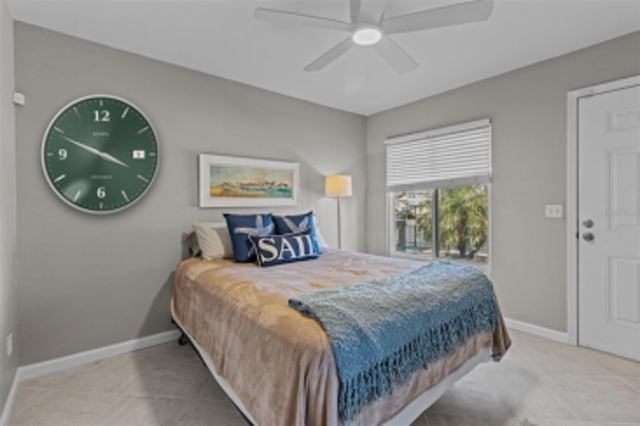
{"hour": 3, "minute": 49}
